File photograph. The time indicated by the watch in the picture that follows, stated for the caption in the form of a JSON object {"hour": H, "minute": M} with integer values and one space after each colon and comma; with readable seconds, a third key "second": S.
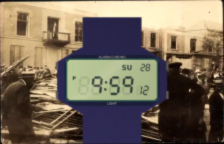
{"hour": 9, "minute": 59, "second": 12}
